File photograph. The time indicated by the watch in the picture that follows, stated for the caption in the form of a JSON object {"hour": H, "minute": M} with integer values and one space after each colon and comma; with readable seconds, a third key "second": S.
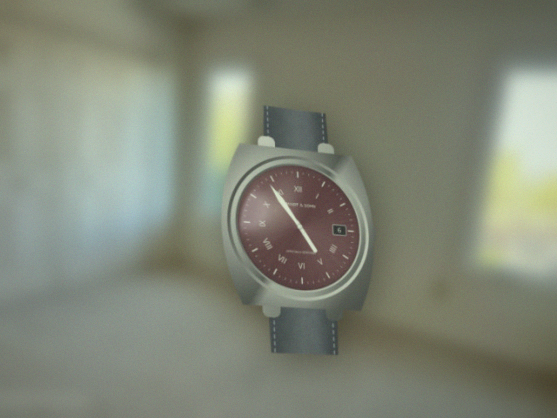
{"hour": 4, "minute": 54}
